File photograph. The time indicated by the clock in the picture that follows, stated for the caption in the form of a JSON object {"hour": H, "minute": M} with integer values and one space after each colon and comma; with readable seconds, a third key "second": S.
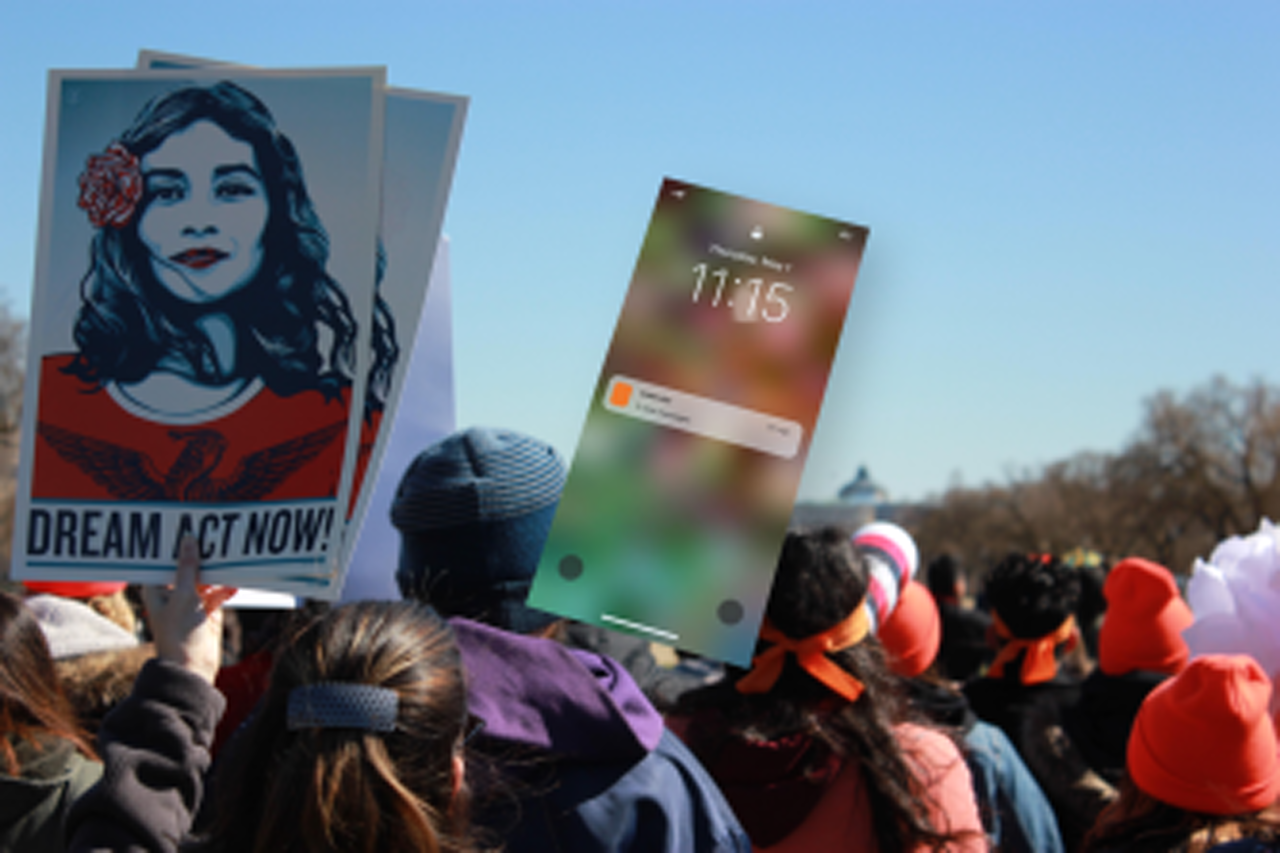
{"hour": 11, "minute": 15}
